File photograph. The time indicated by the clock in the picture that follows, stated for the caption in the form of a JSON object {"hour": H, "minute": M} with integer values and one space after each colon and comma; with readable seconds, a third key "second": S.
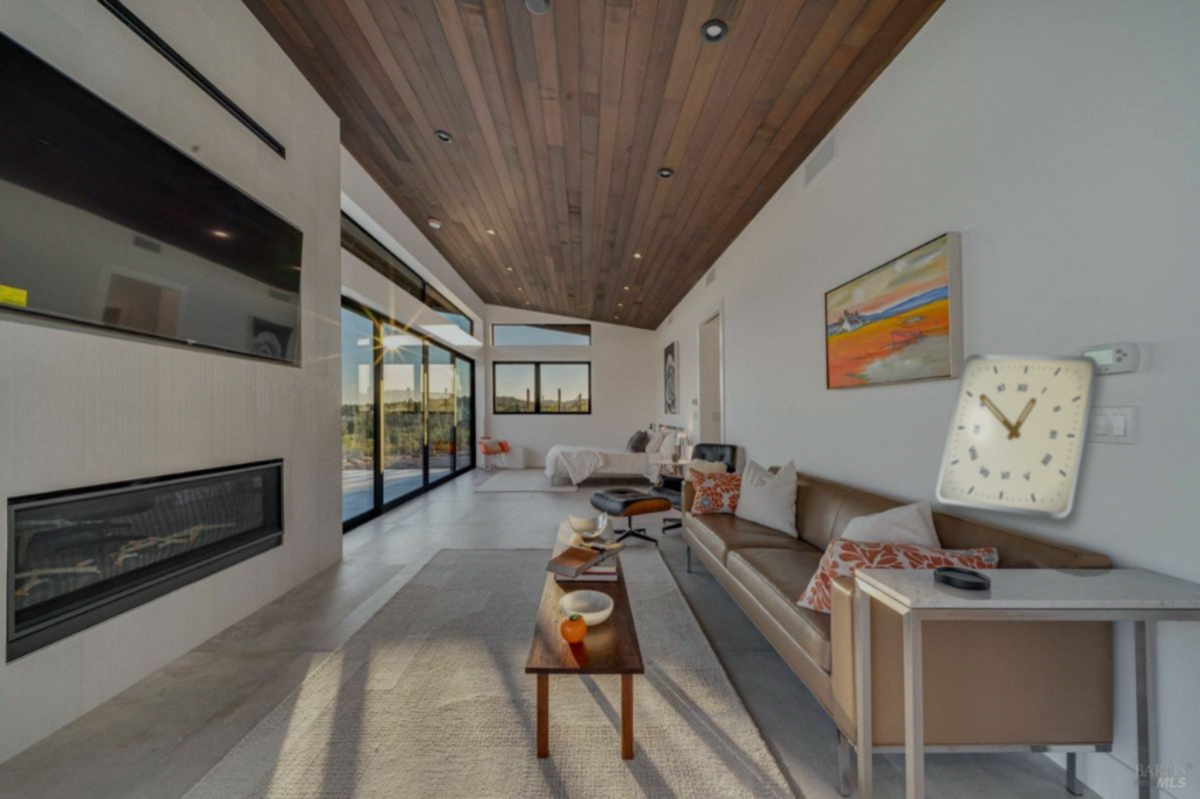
{"hour": 12, "minute": 51}
